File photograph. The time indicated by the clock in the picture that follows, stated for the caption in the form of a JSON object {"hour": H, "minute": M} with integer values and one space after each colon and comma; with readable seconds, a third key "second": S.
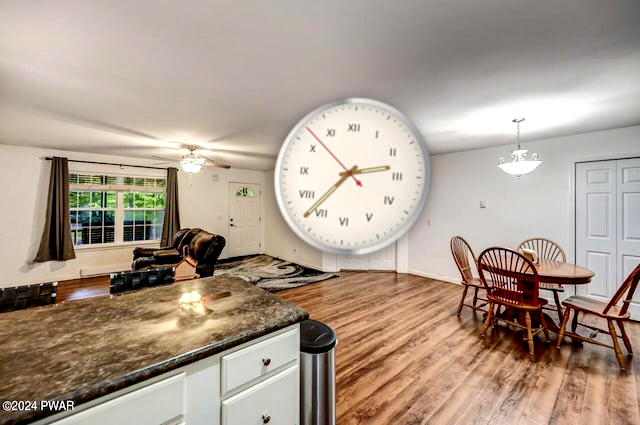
{"hour": 2, "minute": 36, "second": 52}
